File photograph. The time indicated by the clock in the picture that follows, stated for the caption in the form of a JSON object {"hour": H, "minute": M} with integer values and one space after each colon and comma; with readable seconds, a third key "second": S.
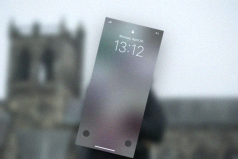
{"hour": 13, "minute": 12}
